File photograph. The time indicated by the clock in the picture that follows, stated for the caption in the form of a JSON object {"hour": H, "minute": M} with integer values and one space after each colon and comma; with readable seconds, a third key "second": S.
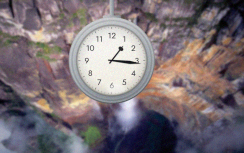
{"hour": 1, "minute": 16}
